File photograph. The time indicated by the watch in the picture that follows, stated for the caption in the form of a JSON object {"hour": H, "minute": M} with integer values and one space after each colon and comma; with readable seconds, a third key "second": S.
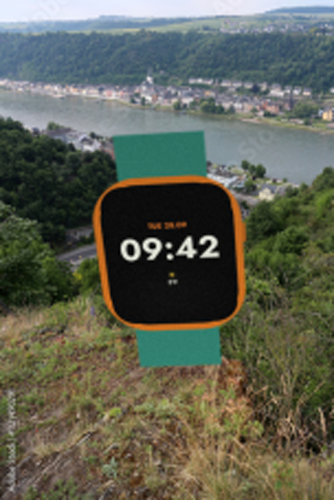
{"hour": 9, "minute": 42}
